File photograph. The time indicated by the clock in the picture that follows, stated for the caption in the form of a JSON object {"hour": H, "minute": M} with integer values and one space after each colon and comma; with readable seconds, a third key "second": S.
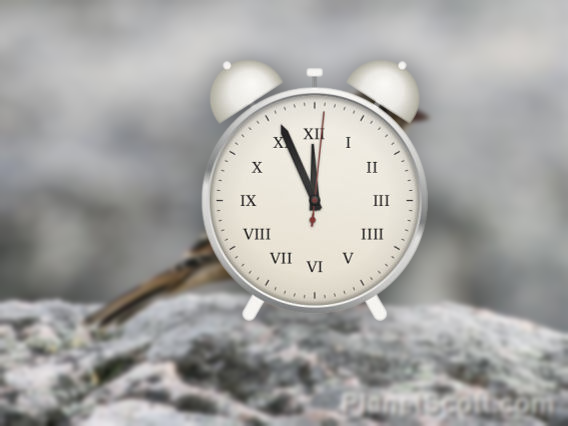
{"hour": 11, "minute": 56, "second": 1}
